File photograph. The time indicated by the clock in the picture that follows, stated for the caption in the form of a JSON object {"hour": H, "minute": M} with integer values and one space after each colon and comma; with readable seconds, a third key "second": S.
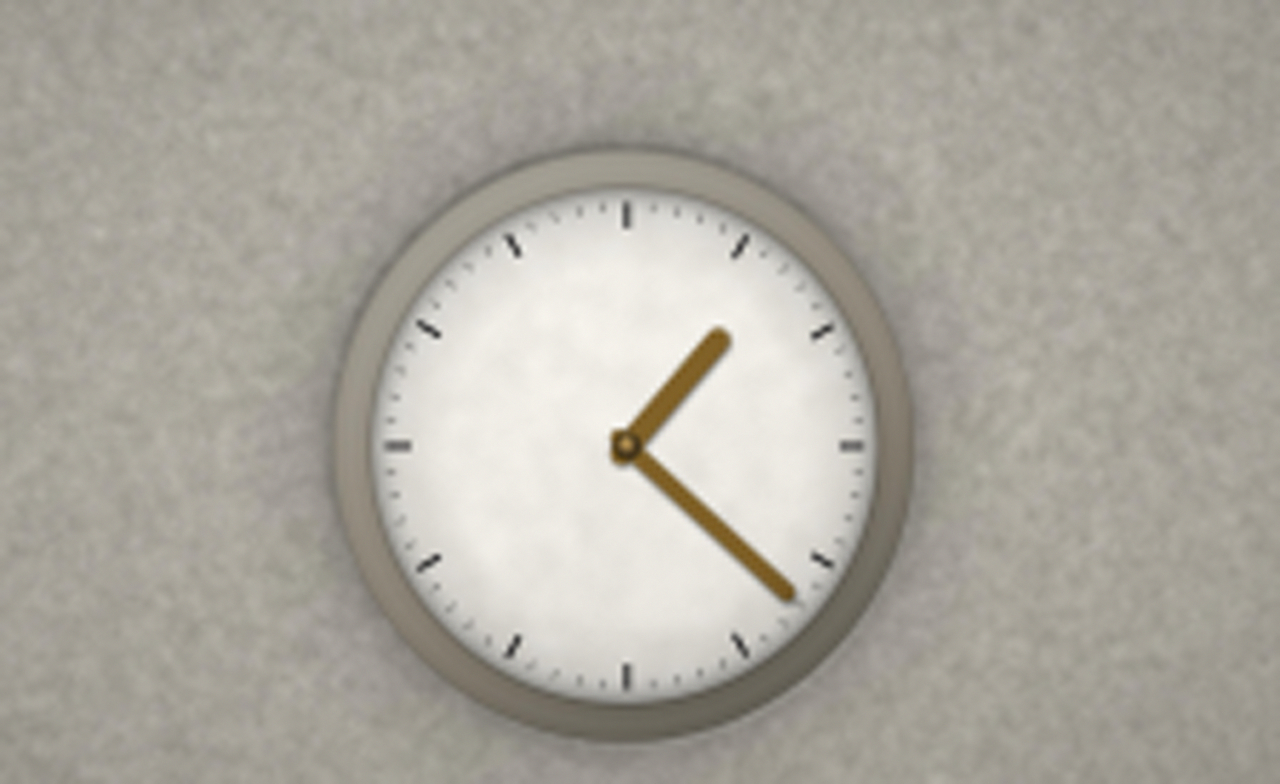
{"hour": 1, "minute": 22}
